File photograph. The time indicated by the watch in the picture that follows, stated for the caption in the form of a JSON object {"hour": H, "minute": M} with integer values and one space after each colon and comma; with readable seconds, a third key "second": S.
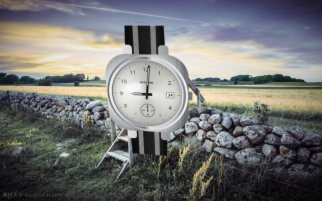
{"hour": 9, "minute": 1}
